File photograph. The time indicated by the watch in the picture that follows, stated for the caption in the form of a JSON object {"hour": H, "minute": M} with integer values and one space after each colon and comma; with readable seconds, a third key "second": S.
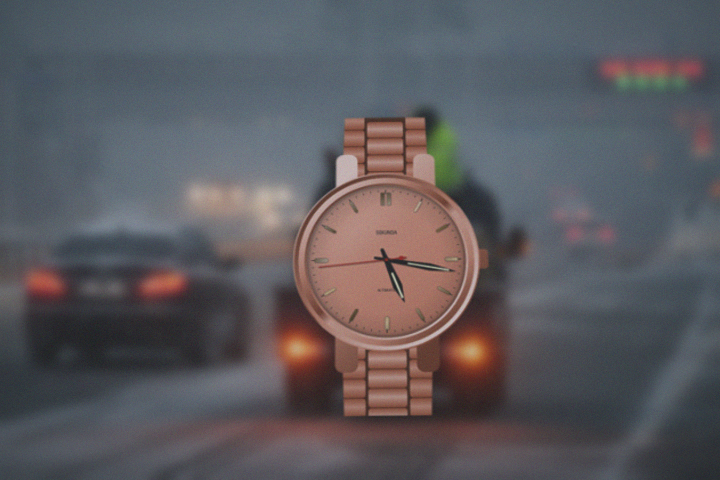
{"hour": 5, "minute": 16, "second": 44}
